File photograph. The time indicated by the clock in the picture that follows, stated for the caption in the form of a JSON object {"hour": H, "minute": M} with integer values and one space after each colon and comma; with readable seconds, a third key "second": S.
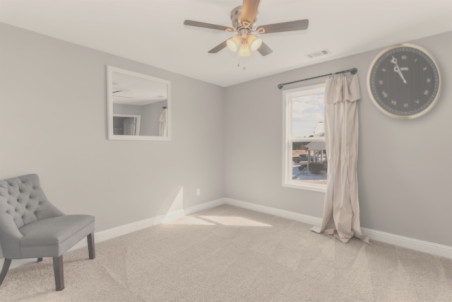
{"hour": 10, "minute": 56}
